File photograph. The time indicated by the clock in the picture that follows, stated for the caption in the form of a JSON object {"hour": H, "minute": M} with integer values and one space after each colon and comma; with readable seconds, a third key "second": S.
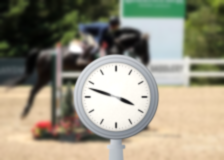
{"hour": 3, "minute": 48}
